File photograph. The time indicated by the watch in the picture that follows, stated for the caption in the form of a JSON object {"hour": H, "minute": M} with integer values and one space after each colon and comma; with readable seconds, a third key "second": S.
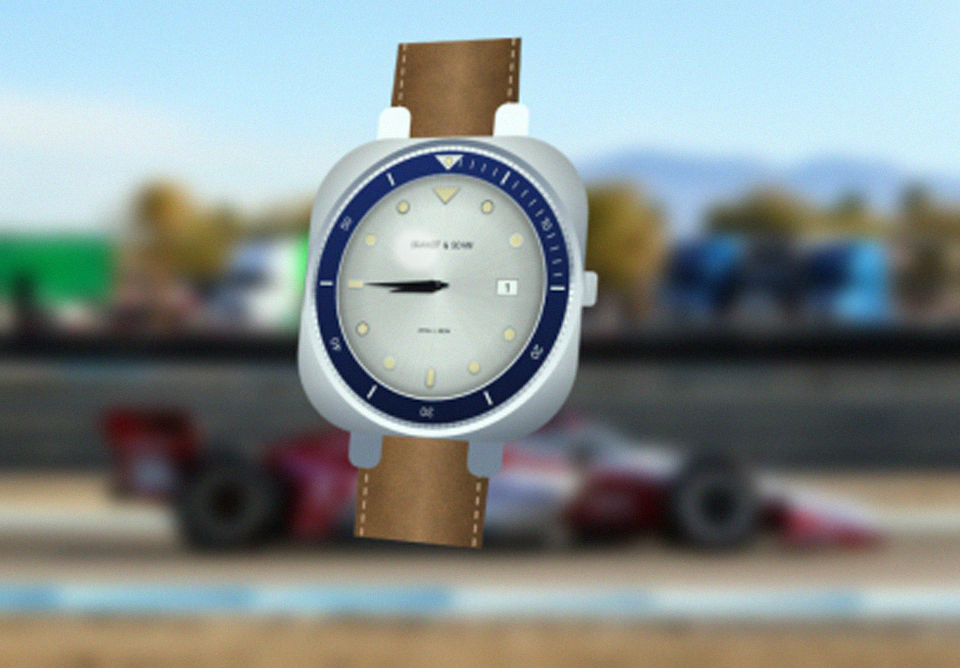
{"hour": 8, "minute": 45}
